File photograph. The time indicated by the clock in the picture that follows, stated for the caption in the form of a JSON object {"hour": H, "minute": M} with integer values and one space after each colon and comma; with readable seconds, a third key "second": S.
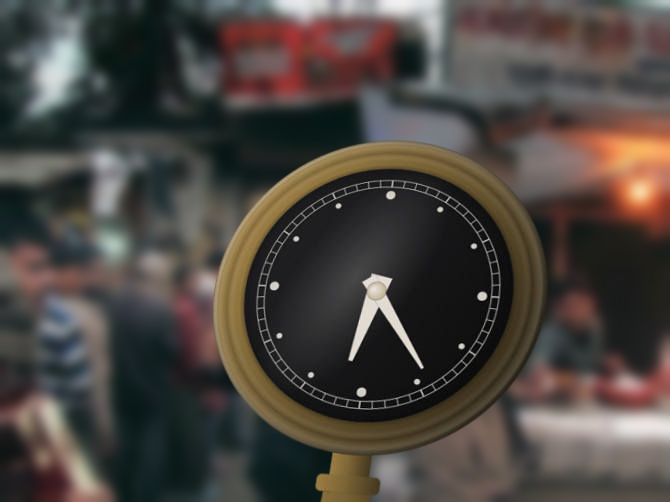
{"hour": 6, "minute": 24}
